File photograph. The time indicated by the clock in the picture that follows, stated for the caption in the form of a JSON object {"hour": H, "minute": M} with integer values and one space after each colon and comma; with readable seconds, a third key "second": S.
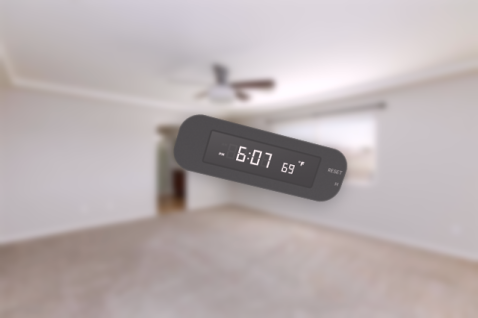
{"hour": 6, "minute": 7}
